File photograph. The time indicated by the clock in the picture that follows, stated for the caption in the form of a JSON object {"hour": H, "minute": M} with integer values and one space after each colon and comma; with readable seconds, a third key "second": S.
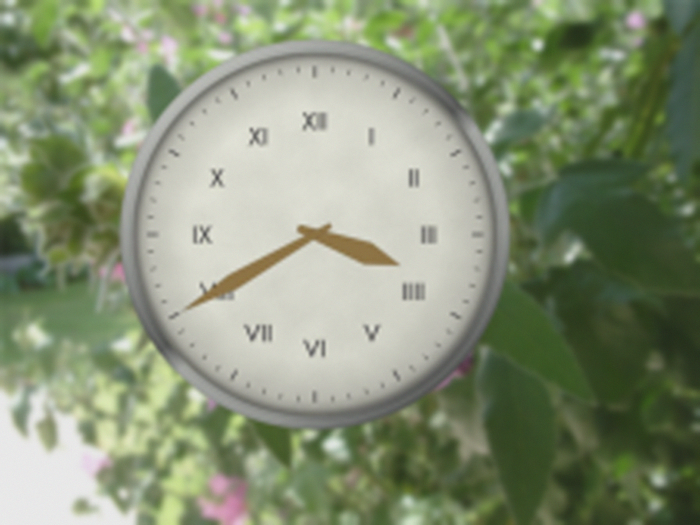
{"hour": 3, "minute": 40}
